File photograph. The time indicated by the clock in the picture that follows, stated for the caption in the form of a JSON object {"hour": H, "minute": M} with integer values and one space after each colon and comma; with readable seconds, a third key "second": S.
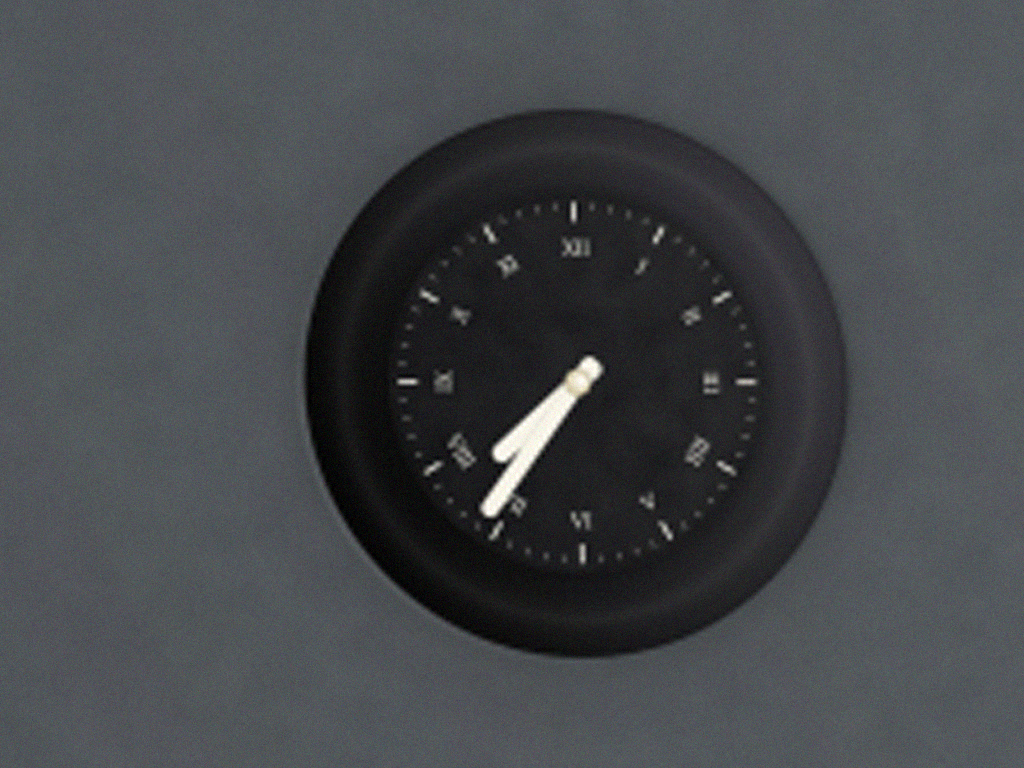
{"hour": 7, "minute": 36}
